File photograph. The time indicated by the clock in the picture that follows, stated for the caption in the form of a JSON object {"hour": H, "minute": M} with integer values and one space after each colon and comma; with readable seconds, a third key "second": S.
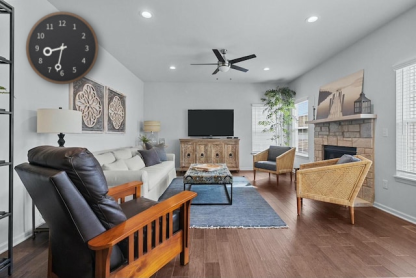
{"hour": 8, "minute": 32}
